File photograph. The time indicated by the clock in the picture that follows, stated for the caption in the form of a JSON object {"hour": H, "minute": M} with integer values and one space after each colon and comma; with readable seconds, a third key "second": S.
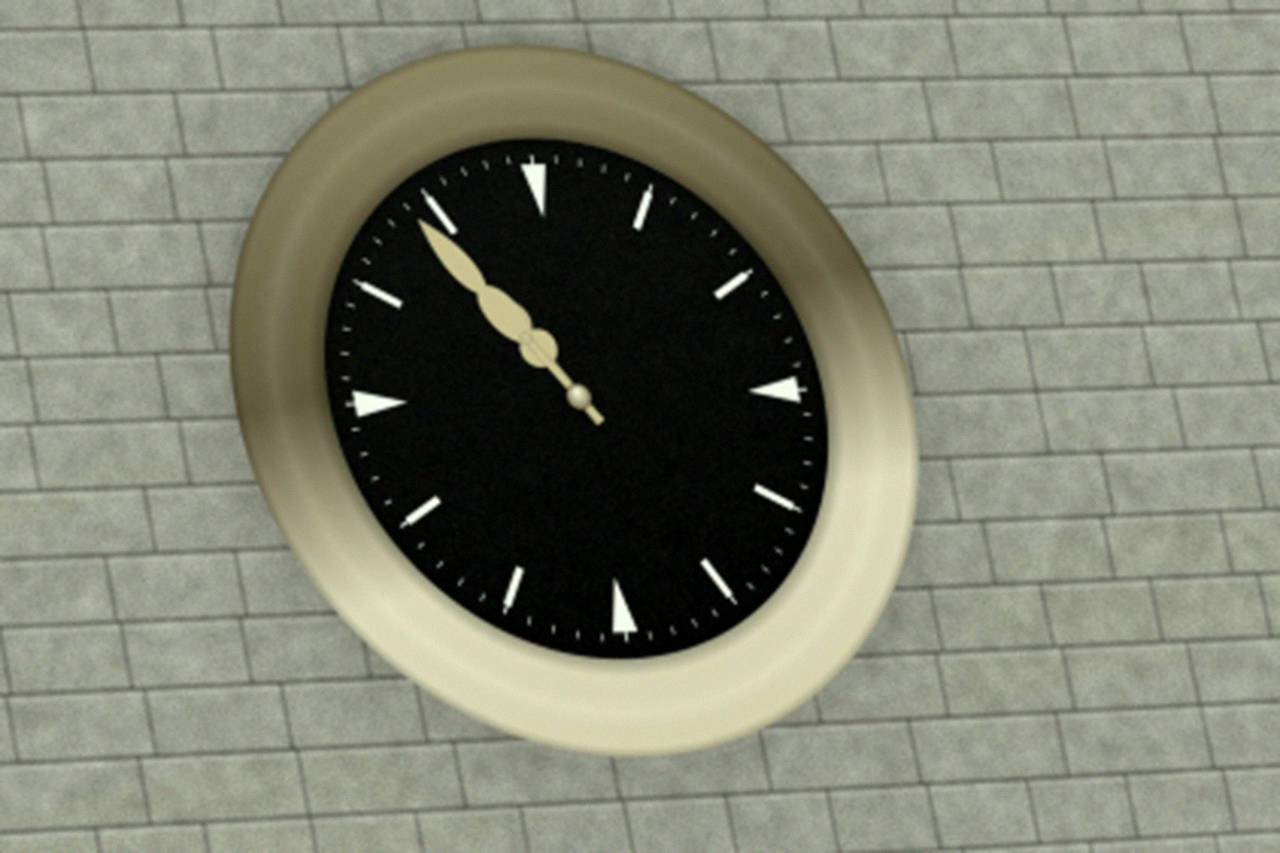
{"hour": 10, "minute": 54}
